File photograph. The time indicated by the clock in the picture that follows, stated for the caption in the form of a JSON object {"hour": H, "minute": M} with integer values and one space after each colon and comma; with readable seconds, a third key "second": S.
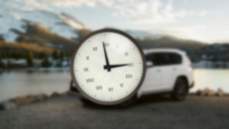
{"hour": 2, "minute": 59}
